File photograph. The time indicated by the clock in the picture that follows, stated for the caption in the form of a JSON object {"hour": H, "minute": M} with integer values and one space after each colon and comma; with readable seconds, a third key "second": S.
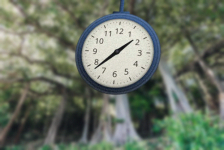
{"hour": 1, "minute": 38}
